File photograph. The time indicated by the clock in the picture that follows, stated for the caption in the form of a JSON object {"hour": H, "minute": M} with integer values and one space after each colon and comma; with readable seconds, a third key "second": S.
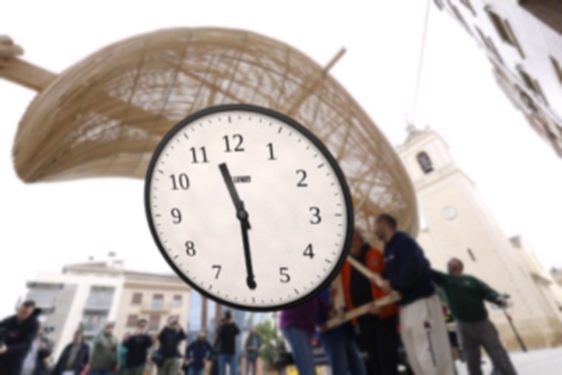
{"hour": 11, "minute": 30}
